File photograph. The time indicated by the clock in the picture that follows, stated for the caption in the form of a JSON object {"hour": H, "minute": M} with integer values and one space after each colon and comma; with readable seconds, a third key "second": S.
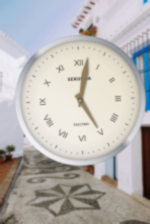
{"hour": 5, "minute": 2}
